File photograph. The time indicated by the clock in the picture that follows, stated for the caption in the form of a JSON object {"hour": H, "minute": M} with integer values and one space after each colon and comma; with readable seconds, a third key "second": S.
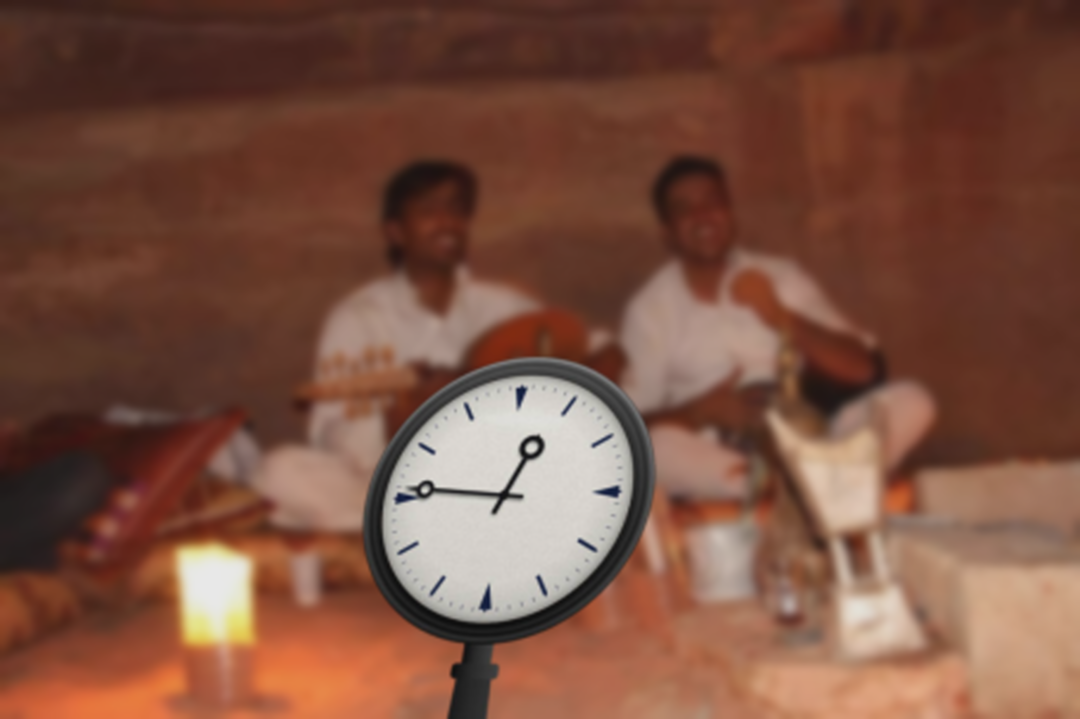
{"hour": 12, "minute": 46}
